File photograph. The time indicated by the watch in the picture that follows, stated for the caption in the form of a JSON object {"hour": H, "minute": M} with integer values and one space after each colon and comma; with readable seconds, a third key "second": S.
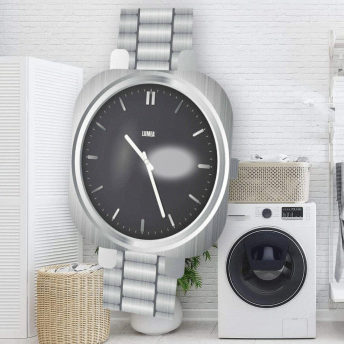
{"hour": 10, "minute": 26}
